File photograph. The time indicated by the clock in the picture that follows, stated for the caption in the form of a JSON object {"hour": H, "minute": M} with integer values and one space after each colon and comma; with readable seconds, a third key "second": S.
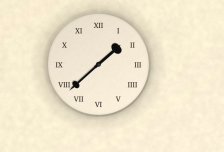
{"hour": 1, "minute": 38}
